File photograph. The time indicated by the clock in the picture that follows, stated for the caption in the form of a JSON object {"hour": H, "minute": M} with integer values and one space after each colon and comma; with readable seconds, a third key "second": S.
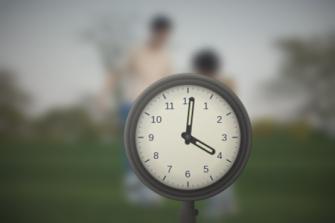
{"hour": 4, "minute": 1}
